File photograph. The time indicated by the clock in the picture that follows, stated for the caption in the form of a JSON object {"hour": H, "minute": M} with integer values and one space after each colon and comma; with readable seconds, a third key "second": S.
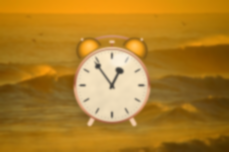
{"hour": 12, "minute": 54}
